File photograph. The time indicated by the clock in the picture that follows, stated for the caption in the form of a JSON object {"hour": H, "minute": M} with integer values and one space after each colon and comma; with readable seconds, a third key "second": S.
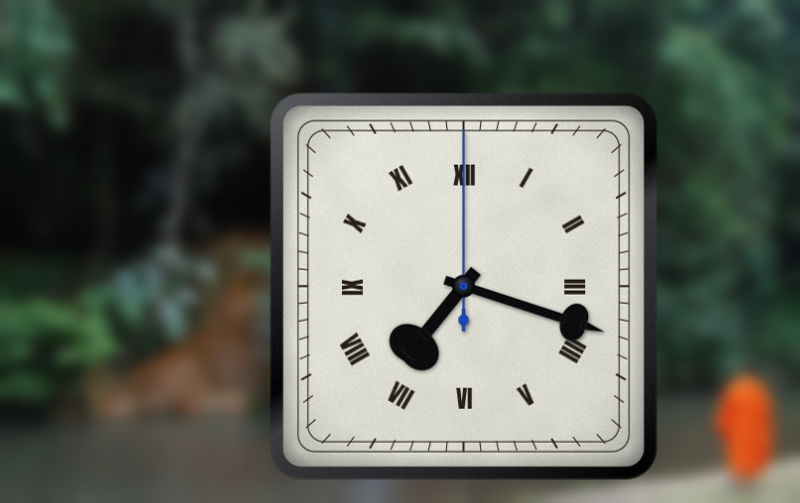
{"hour": 7, "minute": 18, "second": 0}
